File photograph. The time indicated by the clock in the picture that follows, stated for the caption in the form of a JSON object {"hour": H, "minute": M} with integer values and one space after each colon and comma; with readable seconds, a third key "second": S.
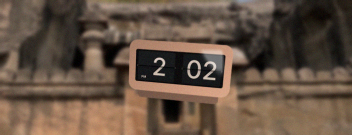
{"hour": 2, "minute": 2}
